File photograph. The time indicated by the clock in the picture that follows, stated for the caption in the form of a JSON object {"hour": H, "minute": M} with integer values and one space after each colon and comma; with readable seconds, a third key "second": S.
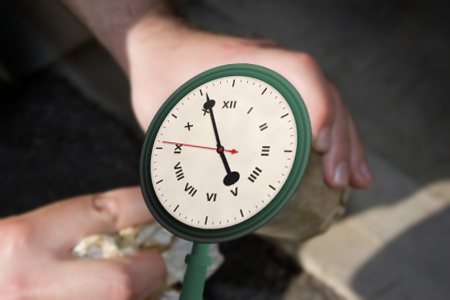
{"hour": 4, "minute": 55, "second": 46}
